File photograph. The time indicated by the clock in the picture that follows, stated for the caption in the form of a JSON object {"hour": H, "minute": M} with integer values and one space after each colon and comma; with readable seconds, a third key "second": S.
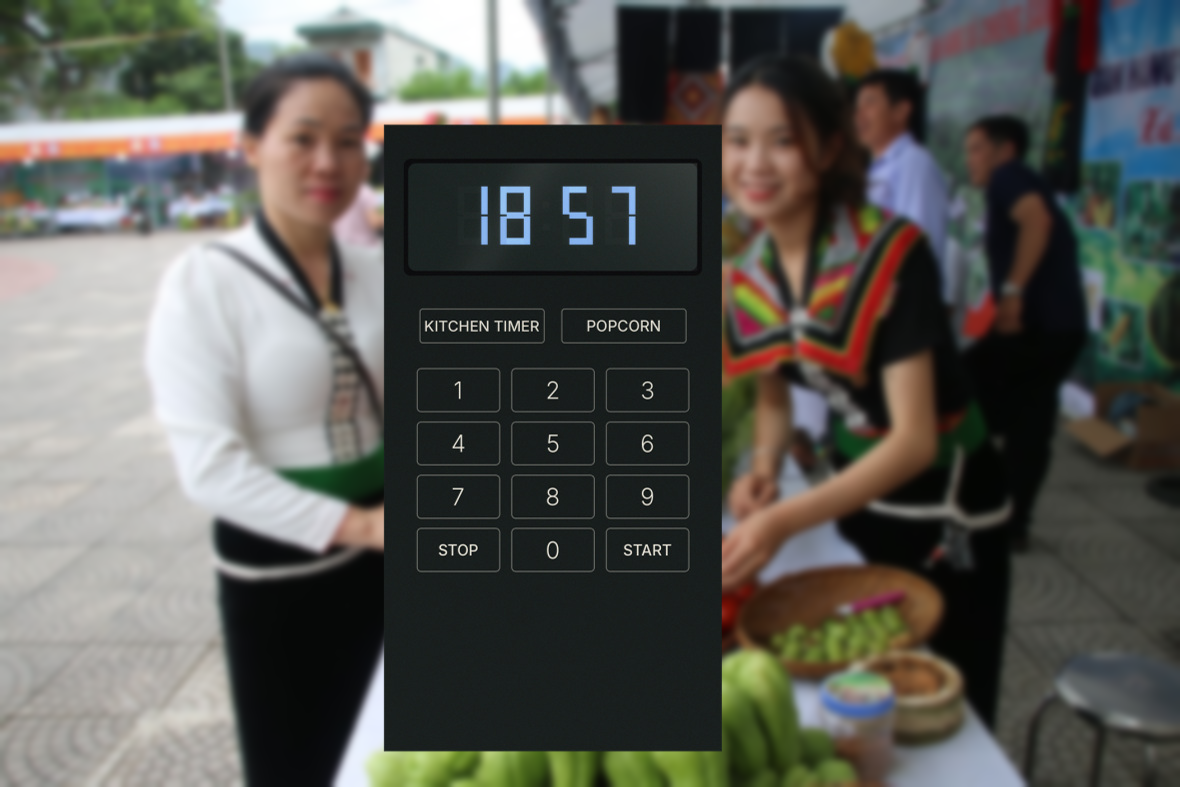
{"hour": 18, "minute": 57}
